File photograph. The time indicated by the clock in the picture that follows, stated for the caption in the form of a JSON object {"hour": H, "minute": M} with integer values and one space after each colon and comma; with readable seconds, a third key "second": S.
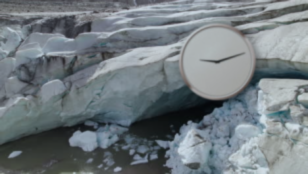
{"hour": 9, "minute": 12}
